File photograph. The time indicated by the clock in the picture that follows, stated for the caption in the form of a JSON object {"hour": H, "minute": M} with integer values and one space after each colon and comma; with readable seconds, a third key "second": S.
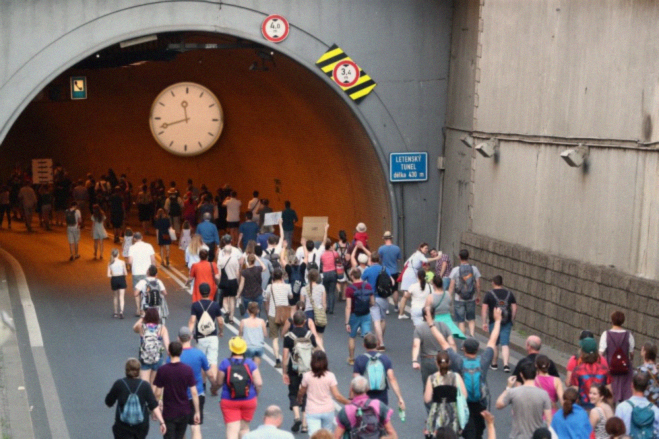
{"hour": 11, "minute": 42}
